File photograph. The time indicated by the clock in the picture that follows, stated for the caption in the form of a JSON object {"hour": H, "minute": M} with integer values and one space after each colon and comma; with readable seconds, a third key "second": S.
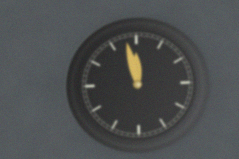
{"hour": 11, "minute": 58}
